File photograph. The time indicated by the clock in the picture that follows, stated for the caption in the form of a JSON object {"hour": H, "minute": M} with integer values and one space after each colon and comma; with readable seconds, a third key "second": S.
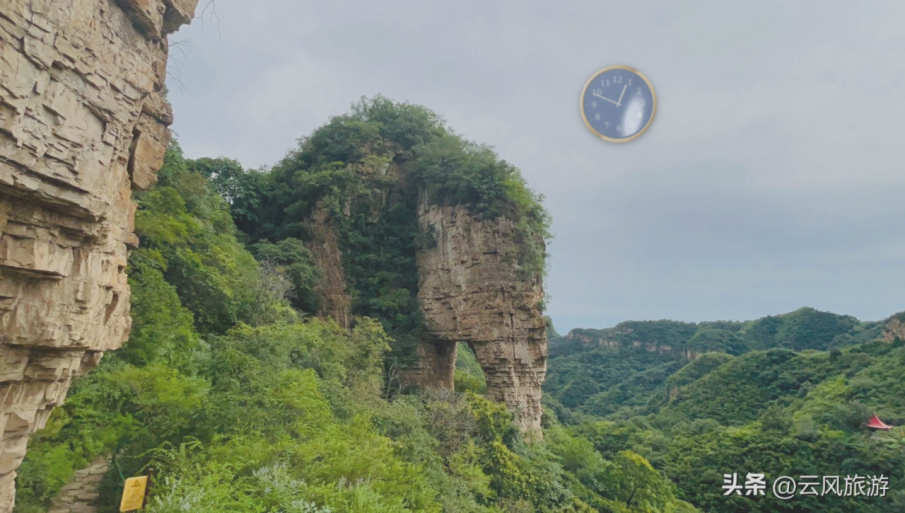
{"hour": 12, "minute": 49}
